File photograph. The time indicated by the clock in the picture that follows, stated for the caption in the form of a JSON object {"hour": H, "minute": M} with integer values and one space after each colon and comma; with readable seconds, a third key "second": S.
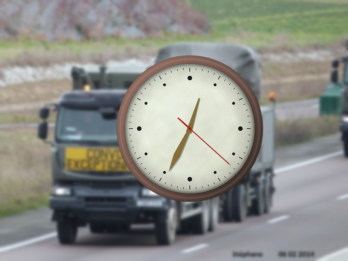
{"hour": 12, "minute": 34, "second": 22}
